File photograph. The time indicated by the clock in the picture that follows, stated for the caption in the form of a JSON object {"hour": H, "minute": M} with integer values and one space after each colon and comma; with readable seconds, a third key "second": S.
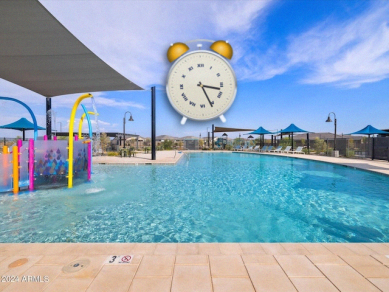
{"hour": 3, "minute": 26}
